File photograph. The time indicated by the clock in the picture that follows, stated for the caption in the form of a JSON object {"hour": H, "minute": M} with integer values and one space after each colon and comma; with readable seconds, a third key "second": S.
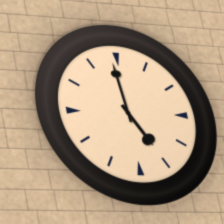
{"hour": 4, "minute": 59}
